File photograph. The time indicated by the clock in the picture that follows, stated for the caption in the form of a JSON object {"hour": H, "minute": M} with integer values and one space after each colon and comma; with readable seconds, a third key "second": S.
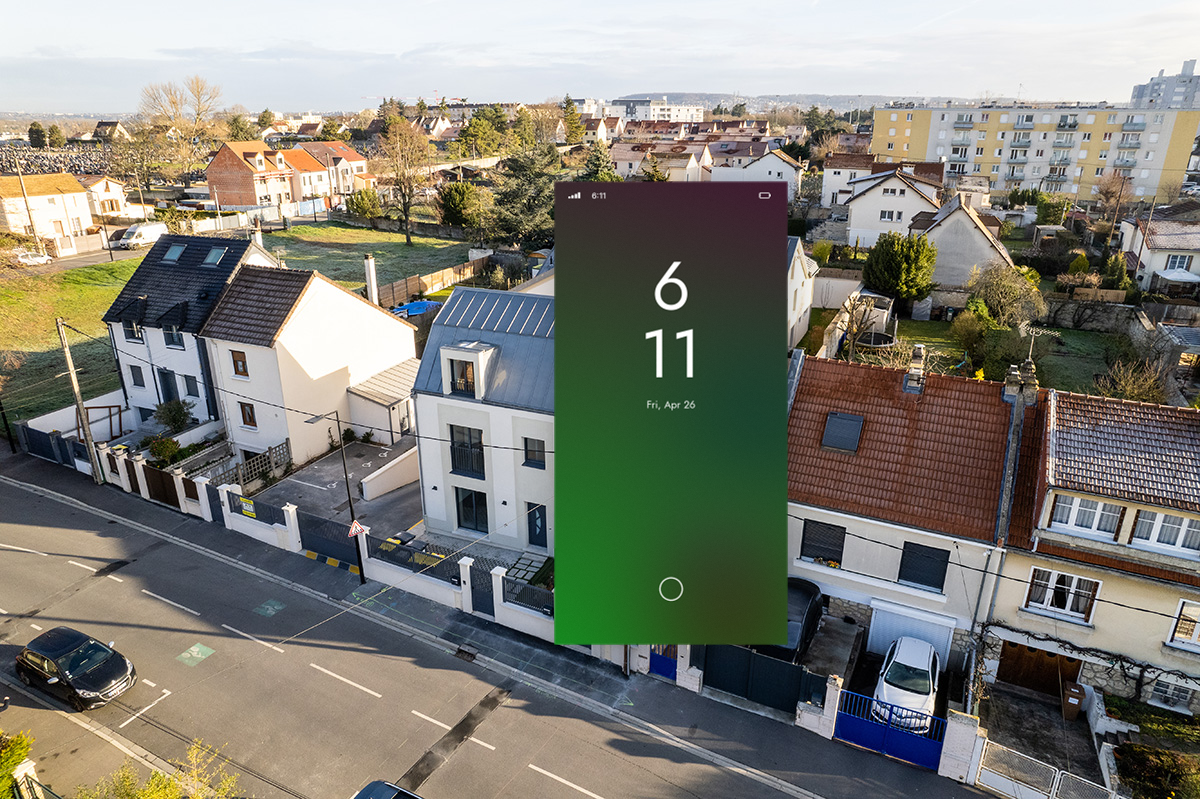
{"hour": 6, "minute": 11}
